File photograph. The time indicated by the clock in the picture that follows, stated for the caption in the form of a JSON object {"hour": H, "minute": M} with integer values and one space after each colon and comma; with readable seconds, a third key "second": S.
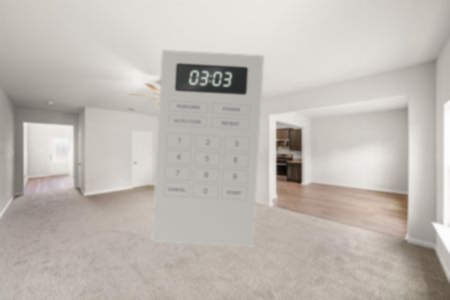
{"hour": 3, "minute": 3}
